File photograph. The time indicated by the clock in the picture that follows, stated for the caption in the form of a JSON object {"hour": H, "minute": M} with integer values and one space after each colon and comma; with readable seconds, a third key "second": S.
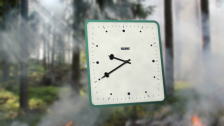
{"hour": 9, "minute": 40}
